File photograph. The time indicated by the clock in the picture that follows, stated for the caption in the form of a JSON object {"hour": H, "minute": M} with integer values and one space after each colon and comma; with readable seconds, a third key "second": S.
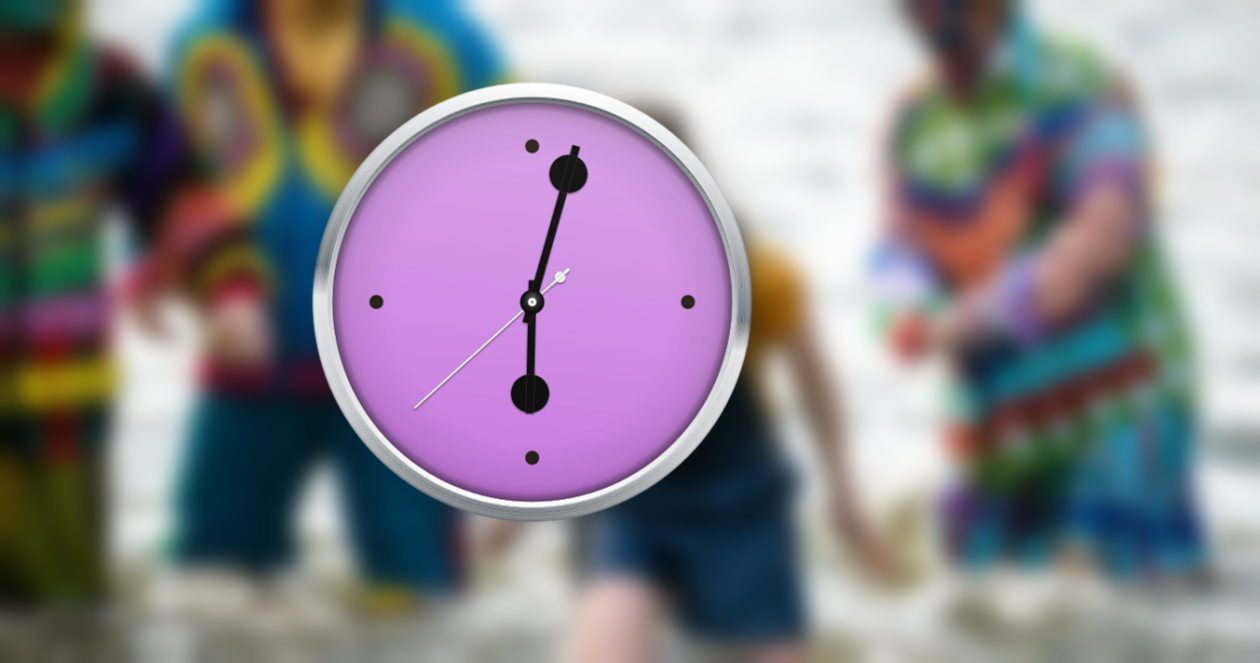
{"hour": 6, "minute": 2, "second": 38}
